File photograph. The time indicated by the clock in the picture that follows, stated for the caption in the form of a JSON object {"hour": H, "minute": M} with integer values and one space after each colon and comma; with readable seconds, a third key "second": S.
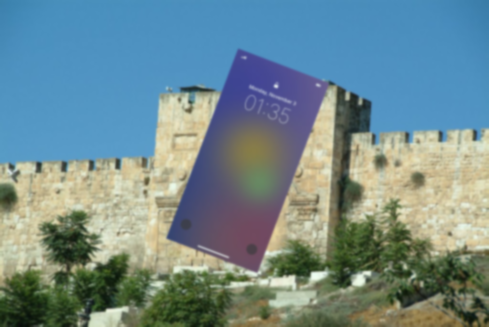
{"hour": 1, "minute": 35}
